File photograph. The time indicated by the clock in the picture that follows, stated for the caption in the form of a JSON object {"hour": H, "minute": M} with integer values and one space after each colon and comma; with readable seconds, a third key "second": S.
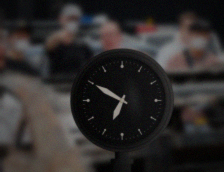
{"hour": 6, "minute": 50}
